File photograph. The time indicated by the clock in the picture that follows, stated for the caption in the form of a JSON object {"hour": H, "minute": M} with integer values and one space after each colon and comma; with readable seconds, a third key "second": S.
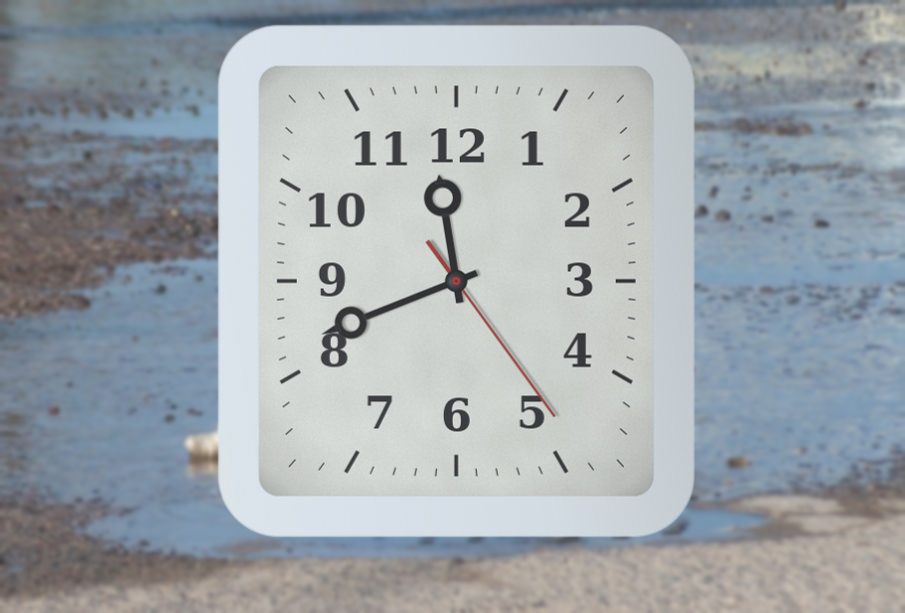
{"hour": 11, "minute": 41, "second": 24}
